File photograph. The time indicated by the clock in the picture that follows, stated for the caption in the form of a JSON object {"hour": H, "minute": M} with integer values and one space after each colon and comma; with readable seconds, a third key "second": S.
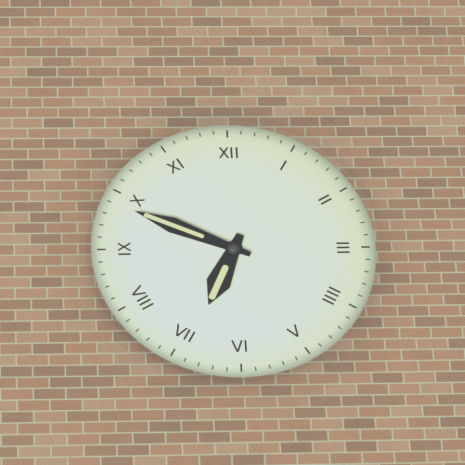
{"hour": 6, "minute": 49}
